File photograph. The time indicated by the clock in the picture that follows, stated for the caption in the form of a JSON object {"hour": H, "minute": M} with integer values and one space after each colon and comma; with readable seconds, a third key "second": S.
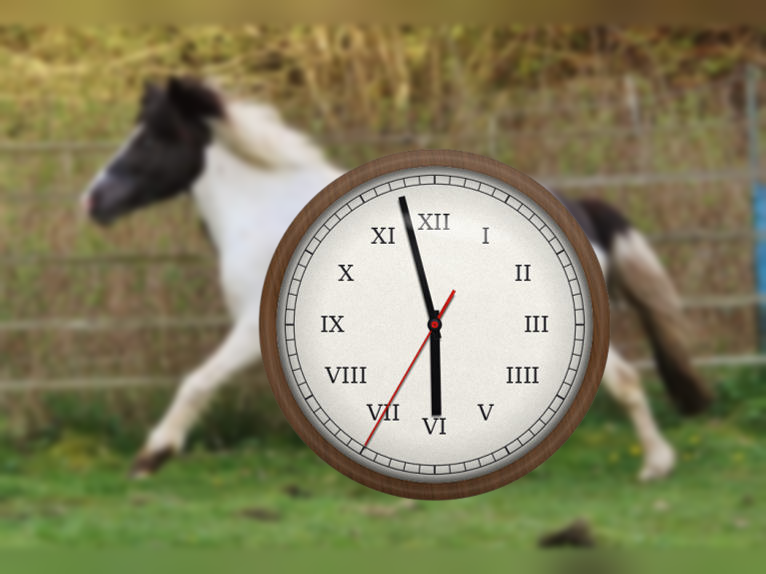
{"hour": 5, "minute": 57, "second": 35}
